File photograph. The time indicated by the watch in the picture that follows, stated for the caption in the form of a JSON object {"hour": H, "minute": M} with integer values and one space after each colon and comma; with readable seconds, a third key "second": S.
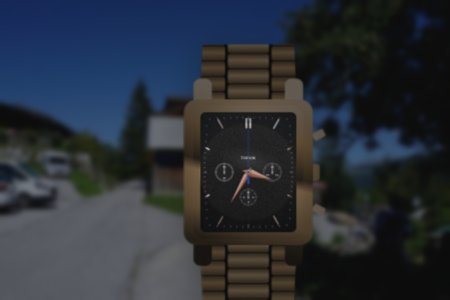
{"hour": 3, "minute": 35}
